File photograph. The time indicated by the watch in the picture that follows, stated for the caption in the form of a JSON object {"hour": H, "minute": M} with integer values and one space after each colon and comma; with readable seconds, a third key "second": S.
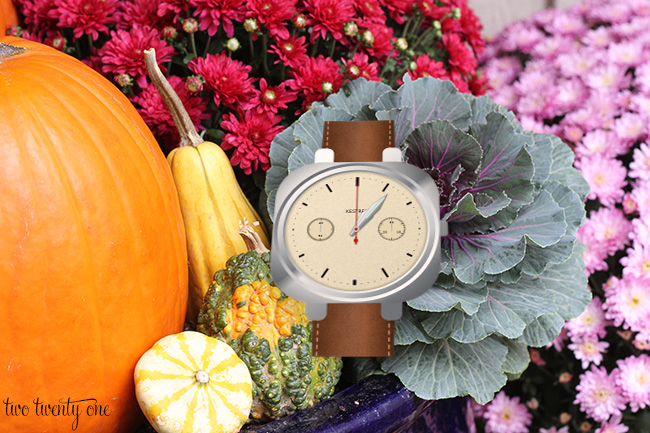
{"hour": 1, "minute": 6}
